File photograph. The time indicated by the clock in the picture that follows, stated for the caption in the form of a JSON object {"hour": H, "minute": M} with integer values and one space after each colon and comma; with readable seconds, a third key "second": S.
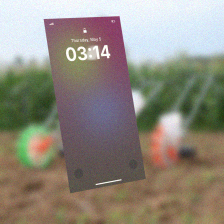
{"hour": 3, "minute": 14}
